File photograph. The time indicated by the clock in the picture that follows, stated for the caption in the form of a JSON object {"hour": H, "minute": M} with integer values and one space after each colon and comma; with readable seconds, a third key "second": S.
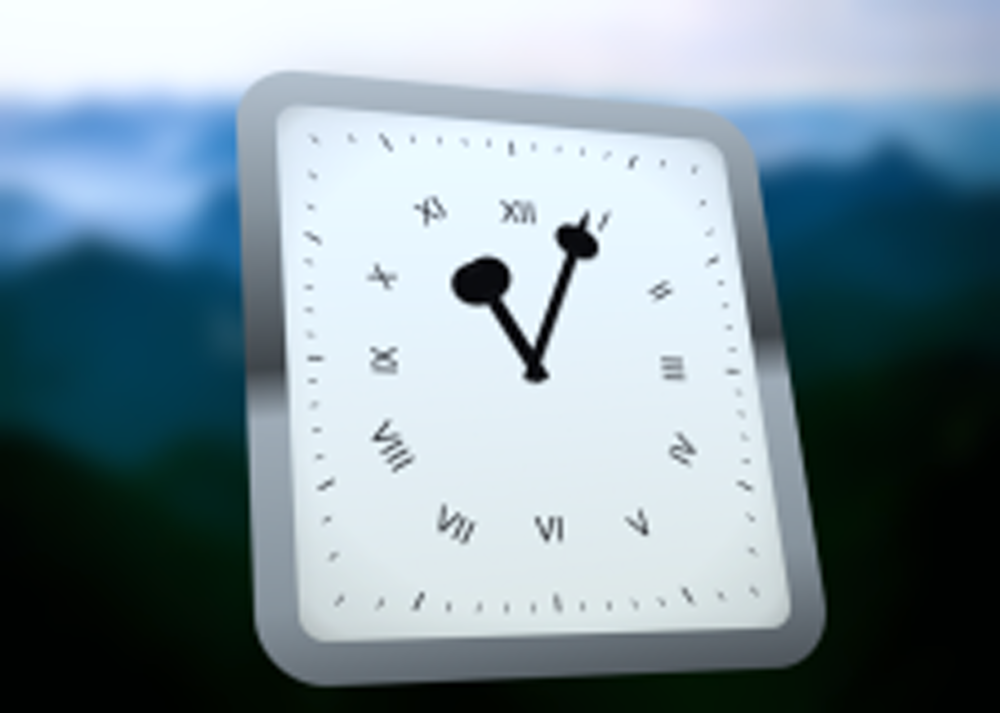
{"hour": 11, "minute": 4}
